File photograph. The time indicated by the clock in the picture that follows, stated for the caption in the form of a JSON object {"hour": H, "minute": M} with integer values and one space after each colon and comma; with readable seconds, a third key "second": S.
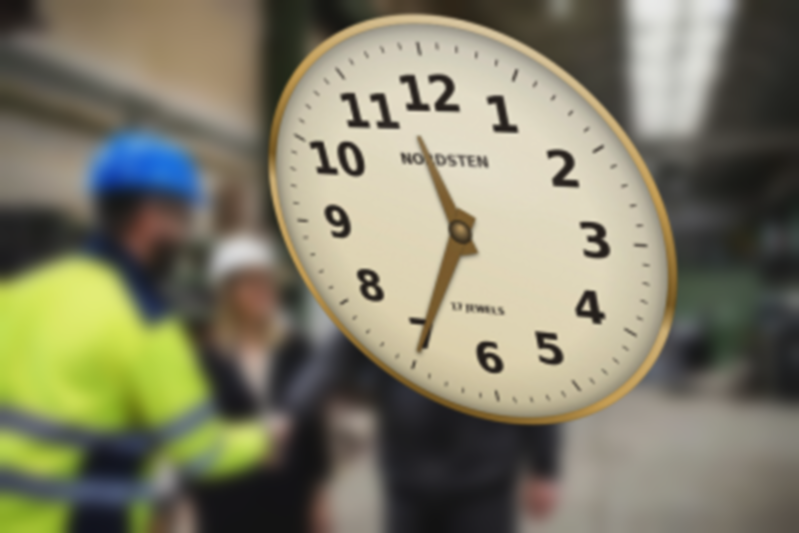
{"hour": 11, "minute": 35}
